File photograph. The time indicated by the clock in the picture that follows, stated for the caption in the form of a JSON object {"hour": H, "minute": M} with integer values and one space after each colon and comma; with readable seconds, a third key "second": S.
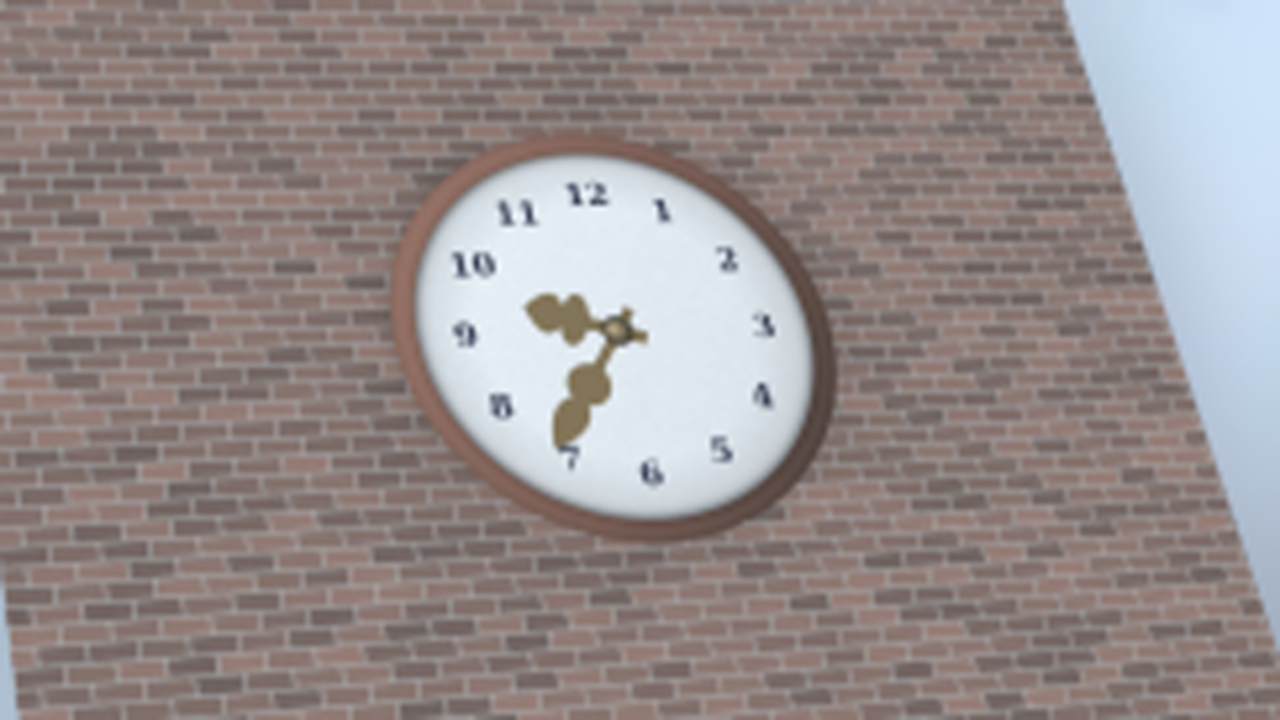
{"hour": 9, "minute": 36}
